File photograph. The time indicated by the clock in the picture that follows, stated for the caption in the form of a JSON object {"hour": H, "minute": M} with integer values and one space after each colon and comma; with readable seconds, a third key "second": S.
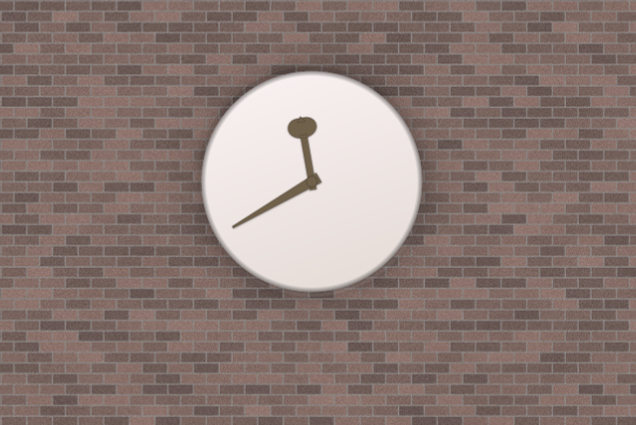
{"hour": 11, "minute": 40}
